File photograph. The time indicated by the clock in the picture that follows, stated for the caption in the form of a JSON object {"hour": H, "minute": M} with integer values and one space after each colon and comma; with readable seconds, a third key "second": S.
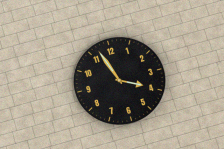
{"hour": 3, "minute": 57}
